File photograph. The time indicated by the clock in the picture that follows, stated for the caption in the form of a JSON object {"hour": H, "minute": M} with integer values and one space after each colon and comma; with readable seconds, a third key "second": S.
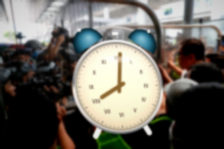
{"hour": 8, "minute": 1}
